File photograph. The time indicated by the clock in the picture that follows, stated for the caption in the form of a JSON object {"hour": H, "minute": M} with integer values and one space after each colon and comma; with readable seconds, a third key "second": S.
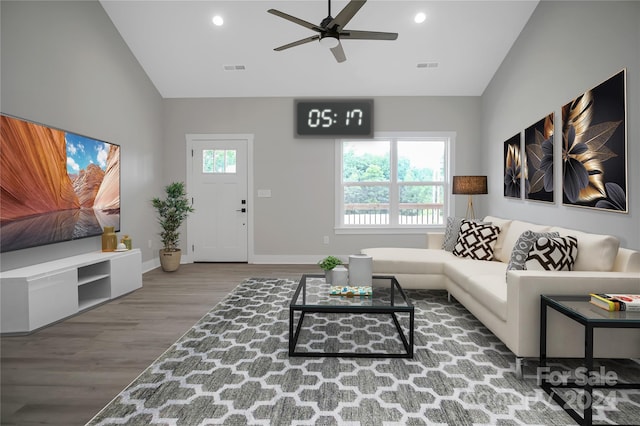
{"hour": 5, "minute": 17}
